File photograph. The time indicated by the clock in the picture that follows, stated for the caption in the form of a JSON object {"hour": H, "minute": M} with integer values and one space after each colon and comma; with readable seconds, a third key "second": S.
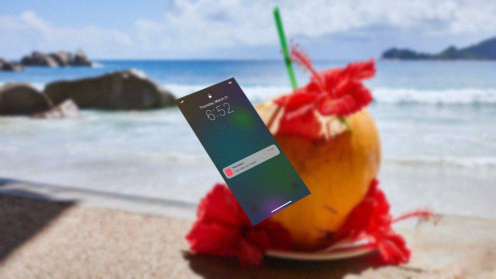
{"hour": 6, "minute": 52}
